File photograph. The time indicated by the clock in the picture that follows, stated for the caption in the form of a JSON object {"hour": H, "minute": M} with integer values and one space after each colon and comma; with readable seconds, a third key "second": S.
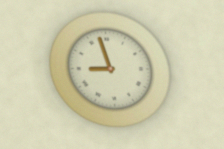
{"hour": 8, "minute": 58}
